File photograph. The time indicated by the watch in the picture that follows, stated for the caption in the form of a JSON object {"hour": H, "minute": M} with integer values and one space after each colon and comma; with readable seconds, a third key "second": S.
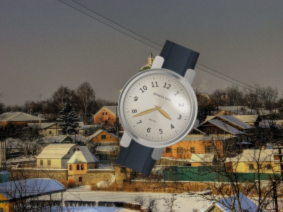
{"hour": 3, "minute": 38}
